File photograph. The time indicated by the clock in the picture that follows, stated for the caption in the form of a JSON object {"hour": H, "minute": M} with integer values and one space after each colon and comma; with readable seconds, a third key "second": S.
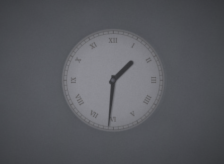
{"hour": 1, "minute": 31}
